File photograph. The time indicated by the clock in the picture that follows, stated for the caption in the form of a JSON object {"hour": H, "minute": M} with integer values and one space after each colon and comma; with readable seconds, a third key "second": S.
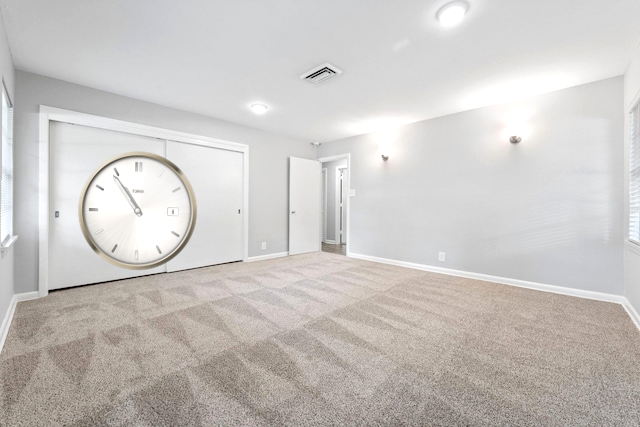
{"hour": 10, "minute": 54}
